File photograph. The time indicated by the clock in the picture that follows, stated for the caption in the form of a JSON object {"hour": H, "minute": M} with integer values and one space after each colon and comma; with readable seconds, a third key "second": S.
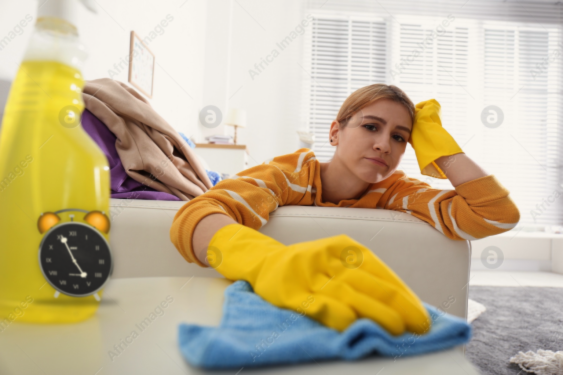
{"hour": 4, "minute": 56}
